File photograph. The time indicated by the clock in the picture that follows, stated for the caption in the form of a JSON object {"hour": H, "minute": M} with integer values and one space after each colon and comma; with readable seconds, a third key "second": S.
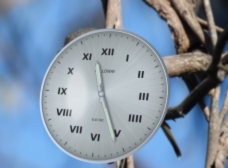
{"hour": 11, "minute": 26}
